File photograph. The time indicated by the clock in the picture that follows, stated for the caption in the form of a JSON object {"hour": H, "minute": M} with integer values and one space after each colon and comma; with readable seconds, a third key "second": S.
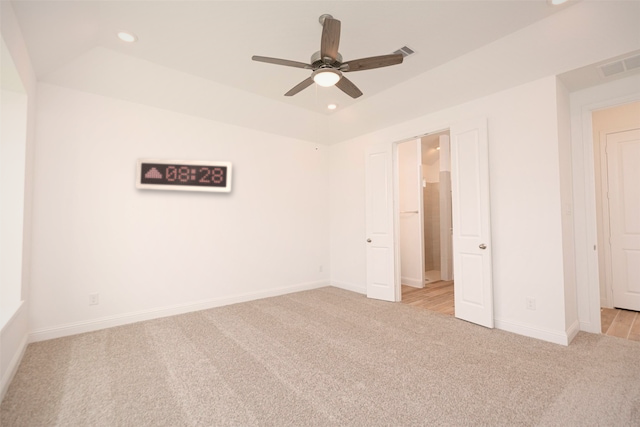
{"hour": 8, "minute": 28}
